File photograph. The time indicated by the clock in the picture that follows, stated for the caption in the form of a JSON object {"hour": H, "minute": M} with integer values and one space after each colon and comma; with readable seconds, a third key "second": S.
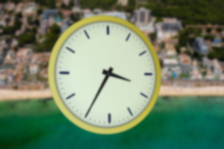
{"hour": 3, "minute": 35}
